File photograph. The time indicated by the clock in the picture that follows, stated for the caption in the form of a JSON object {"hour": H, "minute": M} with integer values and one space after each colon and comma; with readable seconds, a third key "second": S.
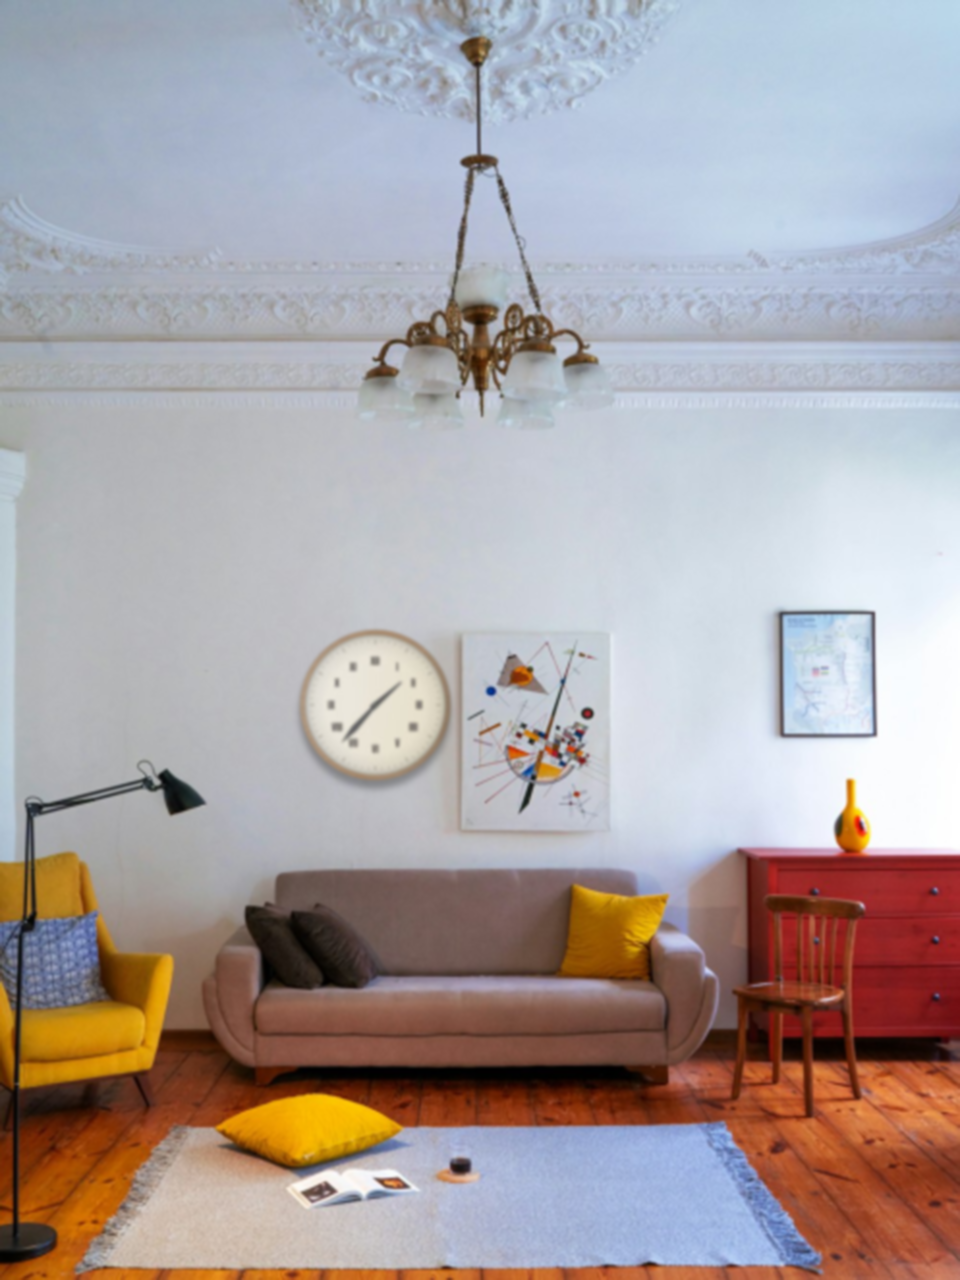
{"hour": 1, "minute": 37}
